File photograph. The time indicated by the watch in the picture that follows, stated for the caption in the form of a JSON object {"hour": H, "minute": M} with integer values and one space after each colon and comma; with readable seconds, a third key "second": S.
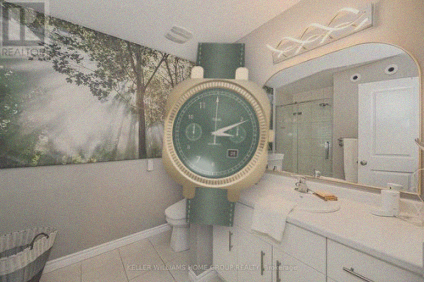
{"hour": 3, "minute": 11}
